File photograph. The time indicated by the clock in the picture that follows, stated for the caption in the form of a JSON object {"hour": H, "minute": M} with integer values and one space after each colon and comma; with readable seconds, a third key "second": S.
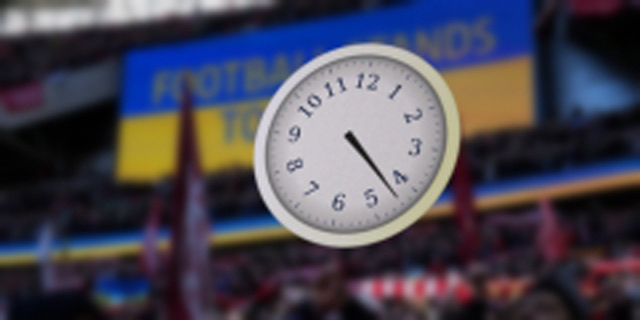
{"hour": 4, "minute": 22}
